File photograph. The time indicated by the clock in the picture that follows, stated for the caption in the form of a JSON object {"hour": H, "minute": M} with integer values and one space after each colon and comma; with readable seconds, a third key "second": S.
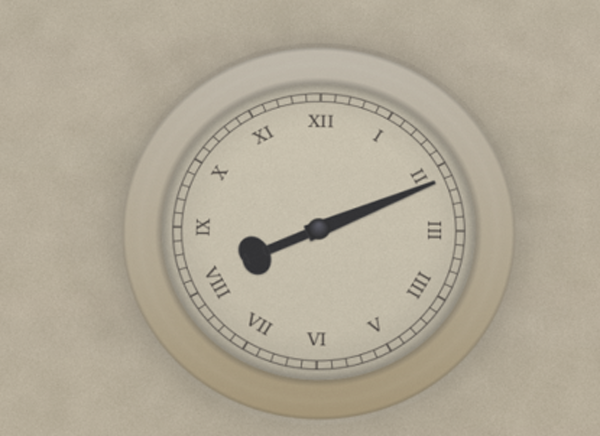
{"hour": 8, "minute": 11}
